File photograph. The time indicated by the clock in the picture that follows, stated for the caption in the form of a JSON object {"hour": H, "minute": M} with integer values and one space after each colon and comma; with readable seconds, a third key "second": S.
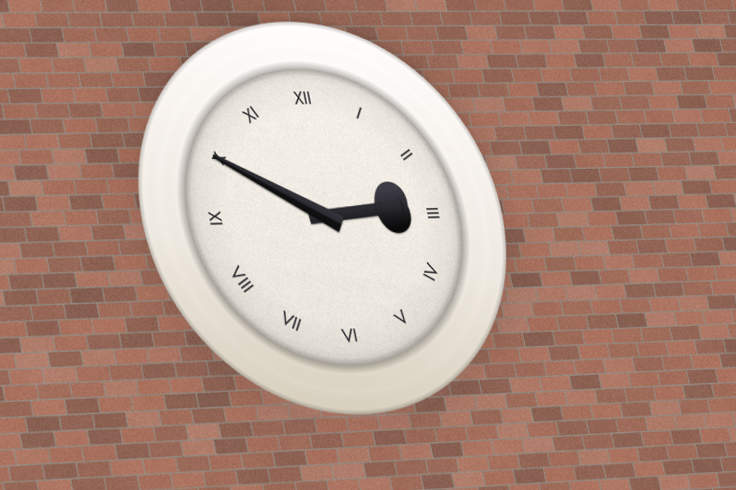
{"hour": 2, "minute": 50}
